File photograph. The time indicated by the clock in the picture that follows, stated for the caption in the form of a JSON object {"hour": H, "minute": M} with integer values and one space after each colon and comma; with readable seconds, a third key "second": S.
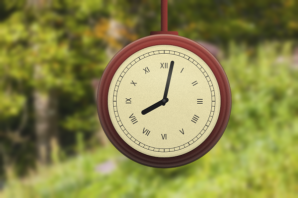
{"hour": 8, "minute": 2}
